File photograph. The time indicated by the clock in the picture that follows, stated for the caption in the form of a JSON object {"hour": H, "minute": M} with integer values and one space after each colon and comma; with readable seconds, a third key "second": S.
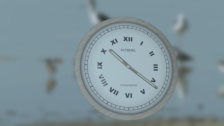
{"hour": 10, "minute": 21}
